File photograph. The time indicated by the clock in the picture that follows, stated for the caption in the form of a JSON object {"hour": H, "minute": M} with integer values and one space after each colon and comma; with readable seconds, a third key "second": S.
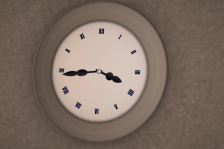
{"hour": 3, "minute": 44}
